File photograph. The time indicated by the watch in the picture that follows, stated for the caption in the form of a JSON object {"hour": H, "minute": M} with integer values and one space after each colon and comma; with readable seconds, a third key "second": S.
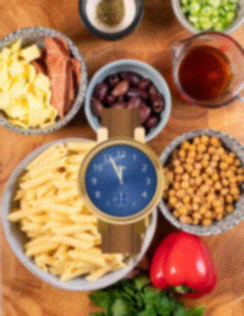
{"hour": 11, "minute": 56}
